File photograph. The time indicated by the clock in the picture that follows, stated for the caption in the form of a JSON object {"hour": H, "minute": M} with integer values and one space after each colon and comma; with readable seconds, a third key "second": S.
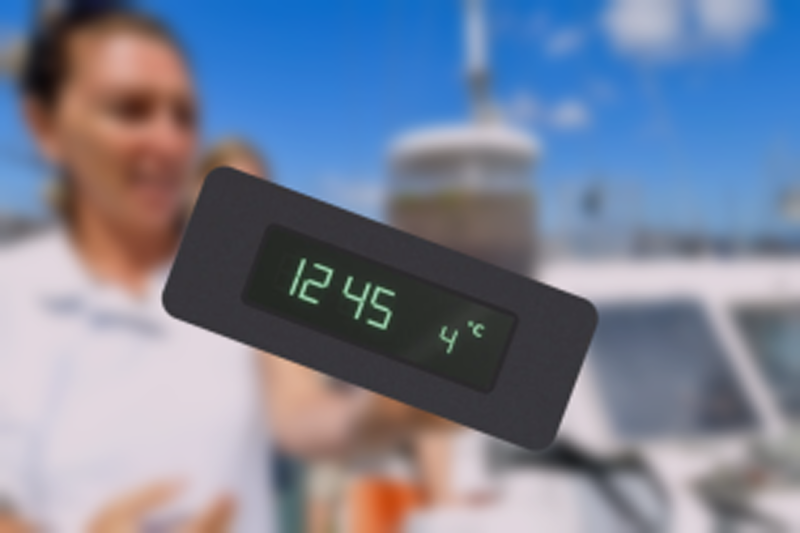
{"hour": 12, "minute": 45}
